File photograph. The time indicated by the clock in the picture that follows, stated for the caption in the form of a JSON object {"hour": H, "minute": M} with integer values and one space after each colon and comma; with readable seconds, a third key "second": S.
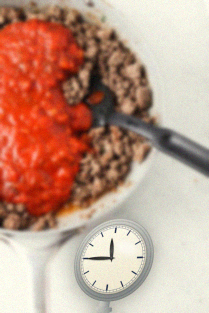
{"hour": 11, "minute": 45}
